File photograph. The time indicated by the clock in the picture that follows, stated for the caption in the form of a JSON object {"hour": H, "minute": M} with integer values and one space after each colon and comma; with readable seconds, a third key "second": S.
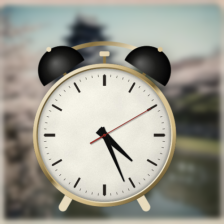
{"hour": 4, "minute": 26, "second": 10}
